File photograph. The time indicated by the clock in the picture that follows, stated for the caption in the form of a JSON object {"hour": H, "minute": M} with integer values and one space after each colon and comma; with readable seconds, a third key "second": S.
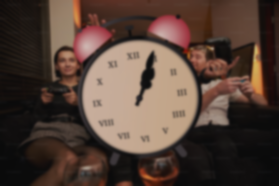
{"hour": 1, "minute": 4}
